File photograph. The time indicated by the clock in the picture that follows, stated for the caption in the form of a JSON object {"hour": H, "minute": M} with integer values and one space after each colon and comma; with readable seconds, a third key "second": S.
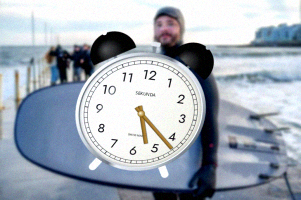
{"hour": 5, "minute": 22}
